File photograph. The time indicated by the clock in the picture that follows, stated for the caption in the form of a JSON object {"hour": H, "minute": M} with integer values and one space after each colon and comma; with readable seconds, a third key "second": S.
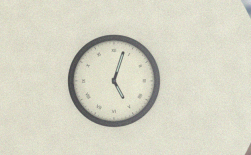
{"hour": 5, "minute": 3}
